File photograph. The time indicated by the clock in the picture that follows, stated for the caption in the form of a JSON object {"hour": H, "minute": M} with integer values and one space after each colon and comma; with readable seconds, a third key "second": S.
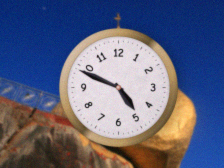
{"hour": 4, "minute": 49}
